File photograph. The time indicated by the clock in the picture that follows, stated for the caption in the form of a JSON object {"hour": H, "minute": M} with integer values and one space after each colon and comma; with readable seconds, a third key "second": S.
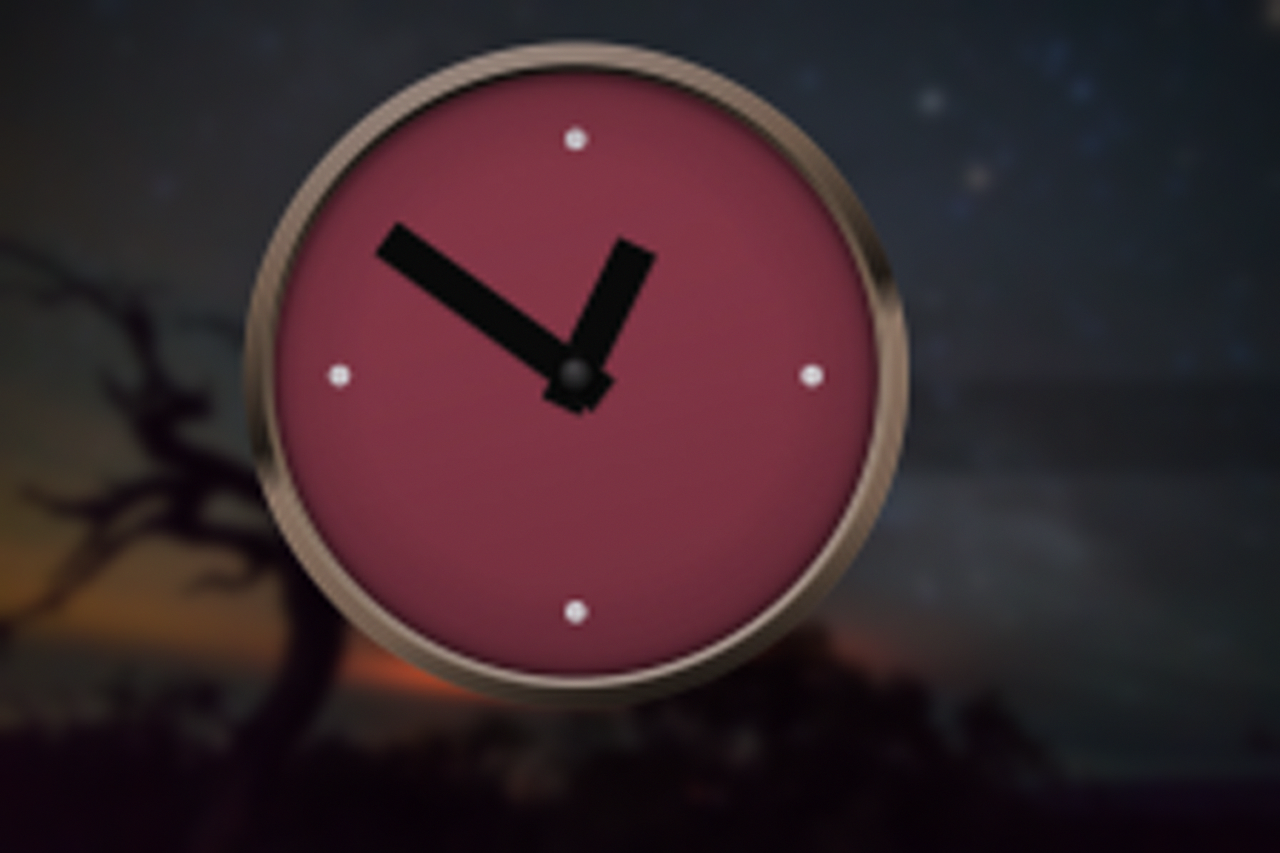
{"hour": 12, "minute": 51}
